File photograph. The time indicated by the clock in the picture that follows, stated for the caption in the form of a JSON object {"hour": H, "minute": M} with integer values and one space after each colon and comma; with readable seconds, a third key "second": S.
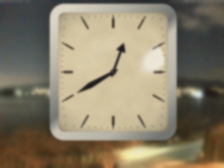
{"hour": 12, "minute": 40}
